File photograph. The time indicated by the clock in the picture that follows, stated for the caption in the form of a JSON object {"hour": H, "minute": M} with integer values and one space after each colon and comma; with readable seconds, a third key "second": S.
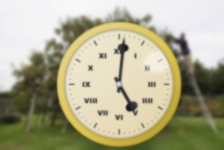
{"hour": 5, "minute": 1}
